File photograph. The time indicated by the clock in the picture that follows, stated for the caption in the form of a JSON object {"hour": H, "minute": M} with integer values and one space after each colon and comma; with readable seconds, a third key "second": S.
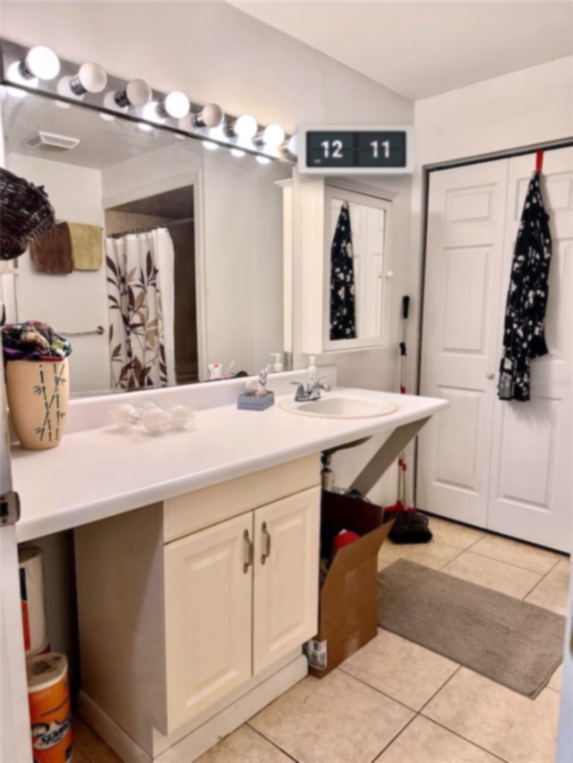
{"hour": 12, "minute": 11}
